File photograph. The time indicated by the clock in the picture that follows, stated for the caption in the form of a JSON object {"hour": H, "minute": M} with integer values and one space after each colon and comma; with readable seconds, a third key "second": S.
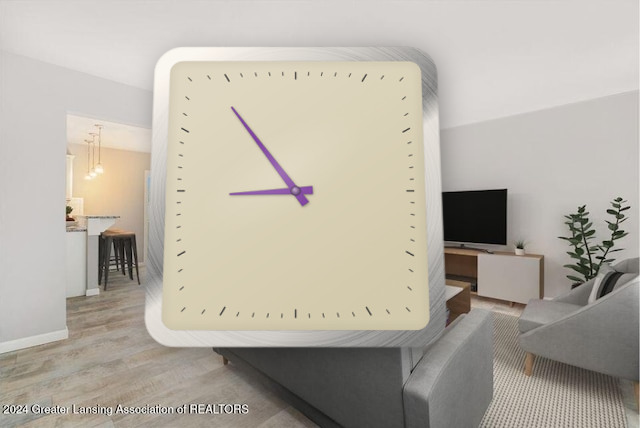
{"hour": 8, "minute": 54}
